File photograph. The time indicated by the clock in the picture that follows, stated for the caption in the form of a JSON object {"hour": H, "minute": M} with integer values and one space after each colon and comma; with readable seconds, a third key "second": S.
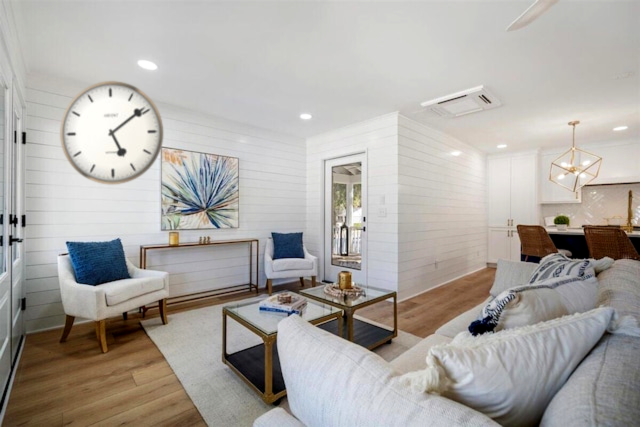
{"hour": 5, "minute": 9}
